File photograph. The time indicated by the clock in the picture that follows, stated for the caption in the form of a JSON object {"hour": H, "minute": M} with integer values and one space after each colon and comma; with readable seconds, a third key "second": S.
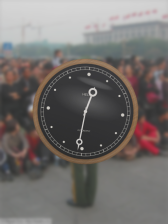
{"hour": 12, "minute": 31}
